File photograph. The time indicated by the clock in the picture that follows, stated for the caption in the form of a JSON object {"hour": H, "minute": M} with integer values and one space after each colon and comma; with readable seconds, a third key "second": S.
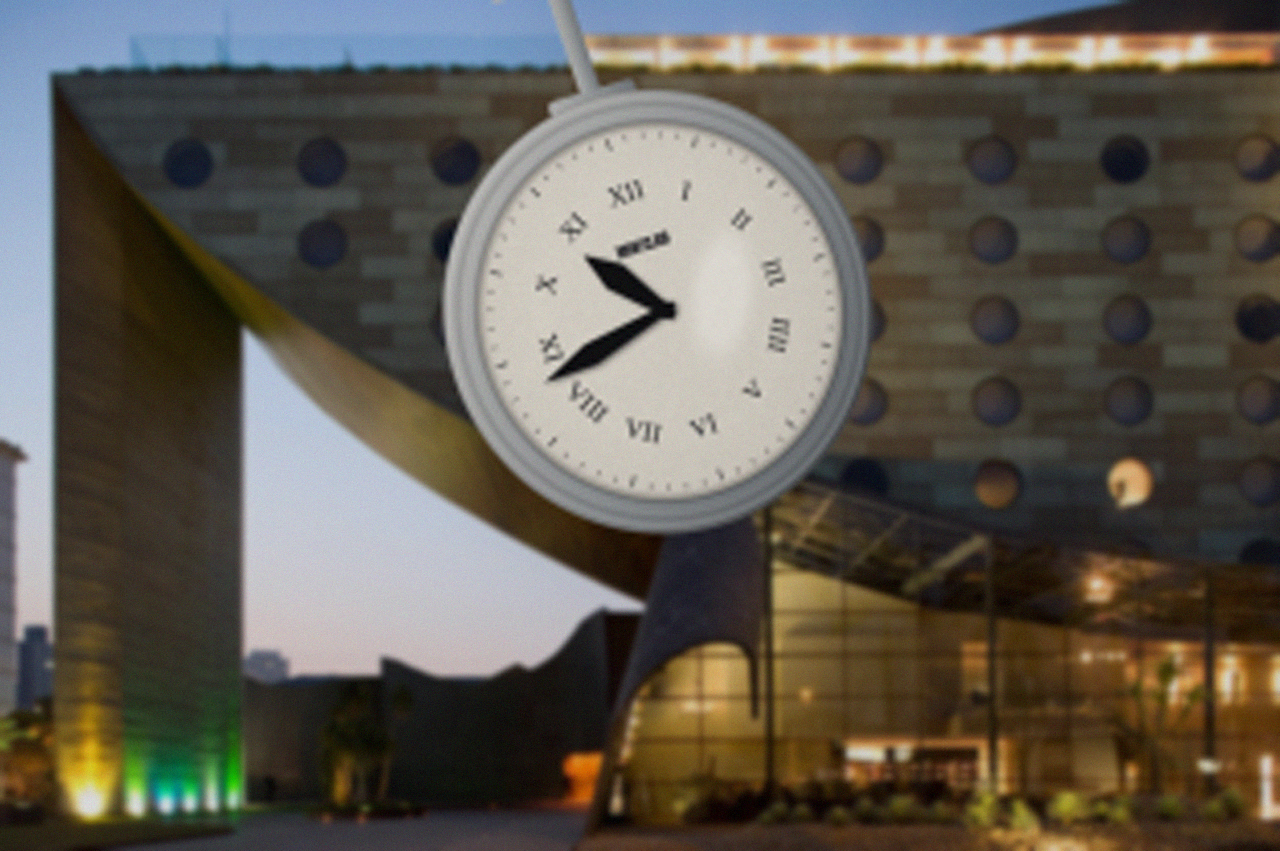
{"hour": 10, "minute": 43}
